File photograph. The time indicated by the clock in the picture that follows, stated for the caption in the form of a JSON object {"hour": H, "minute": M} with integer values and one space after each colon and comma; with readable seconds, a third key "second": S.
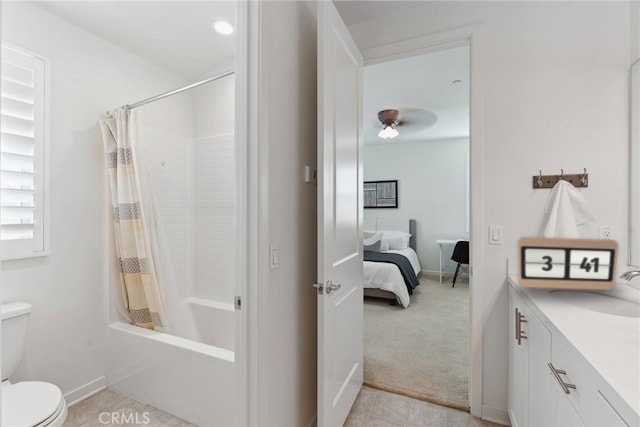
{"hour": 3, "minute": 41}
